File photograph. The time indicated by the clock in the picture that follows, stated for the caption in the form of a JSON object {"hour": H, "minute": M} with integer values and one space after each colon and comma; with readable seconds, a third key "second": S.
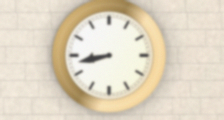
{"hour": 8, "minute": 43}
